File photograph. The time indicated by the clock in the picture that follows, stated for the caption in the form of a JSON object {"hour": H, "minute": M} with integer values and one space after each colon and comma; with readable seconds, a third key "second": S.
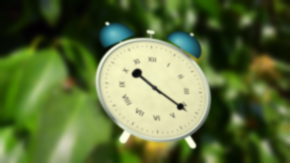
{"hour": 10, "minute": 21}
